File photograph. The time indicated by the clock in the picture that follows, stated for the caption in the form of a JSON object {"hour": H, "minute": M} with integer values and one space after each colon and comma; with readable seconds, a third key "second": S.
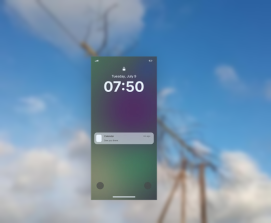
{"hour": 7, "minute": 50}
